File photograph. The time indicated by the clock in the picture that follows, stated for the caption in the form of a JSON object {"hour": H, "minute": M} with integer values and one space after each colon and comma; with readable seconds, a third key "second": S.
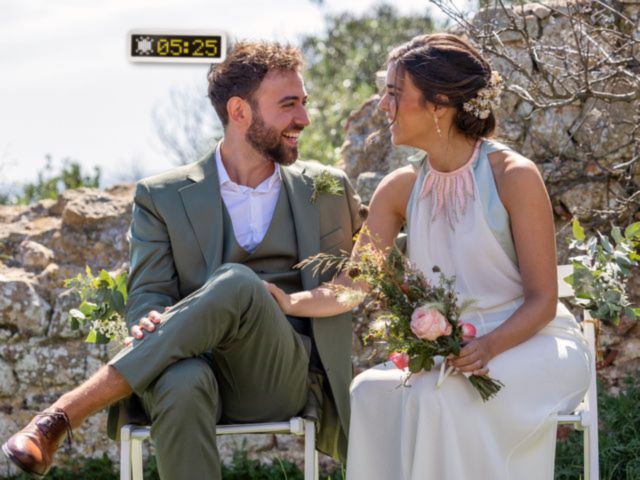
{"hour": 5, "minute": 25}
